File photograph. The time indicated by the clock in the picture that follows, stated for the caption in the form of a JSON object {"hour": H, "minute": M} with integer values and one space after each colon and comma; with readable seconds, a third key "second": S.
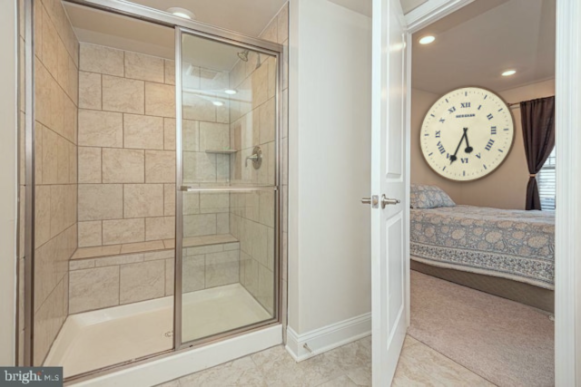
{"hour": 5, "minute": 34}
